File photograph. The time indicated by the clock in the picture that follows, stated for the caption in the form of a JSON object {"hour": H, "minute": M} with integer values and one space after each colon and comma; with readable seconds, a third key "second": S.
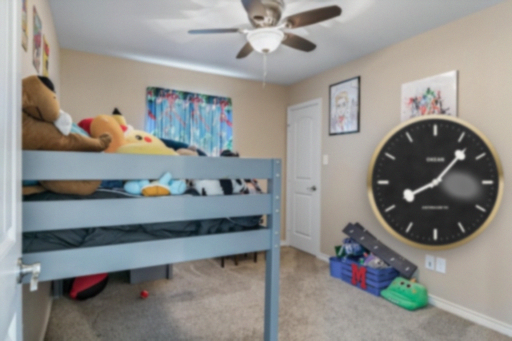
{"hour": 8, "minute": 7}
